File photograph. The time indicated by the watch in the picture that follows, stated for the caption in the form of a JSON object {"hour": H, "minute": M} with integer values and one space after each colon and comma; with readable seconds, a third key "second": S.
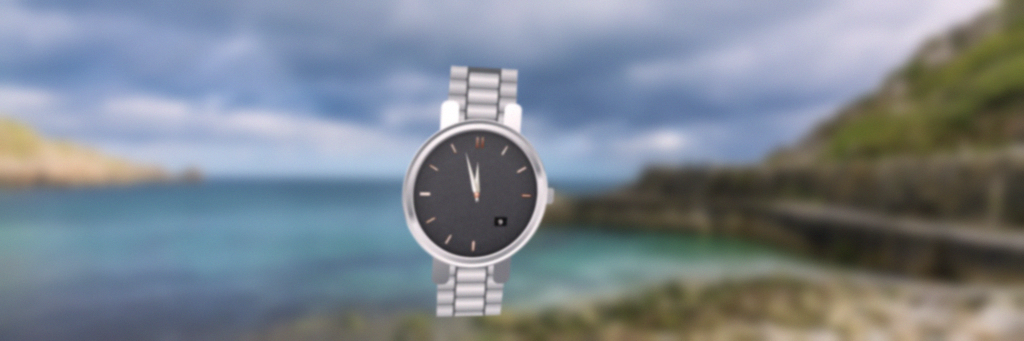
{"hour": 11, "minute": 57}
